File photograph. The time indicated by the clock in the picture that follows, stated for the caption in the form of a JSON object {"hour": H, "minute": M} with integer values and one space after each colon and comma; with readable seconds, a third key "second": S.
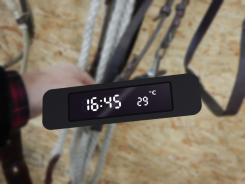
{"hour": 16, "minute": 45}
